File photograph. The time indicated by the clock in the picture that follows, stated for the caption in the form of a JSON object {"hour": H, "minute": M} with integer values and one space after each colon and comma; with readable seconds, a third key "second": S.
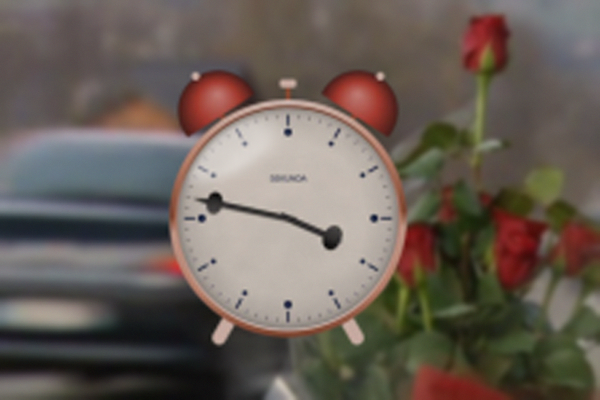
{"hour": 3, "minute": 47}
